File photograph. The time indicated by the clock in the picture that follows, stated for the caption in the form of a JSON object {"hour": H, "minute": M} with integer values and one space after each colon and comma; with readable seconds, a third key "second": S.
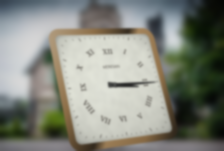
{"hour": 3, "minute": 15}
